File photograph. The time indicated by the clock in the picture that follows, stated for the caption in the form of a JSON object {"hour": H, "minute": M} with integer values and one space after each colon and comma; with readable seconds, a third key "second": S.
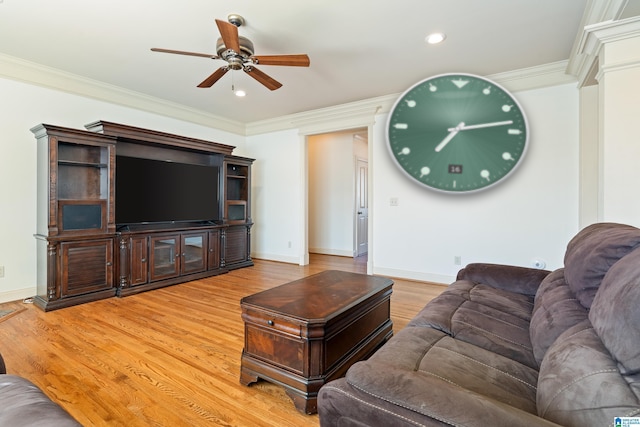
{"hour": 7, "minute": 13}
